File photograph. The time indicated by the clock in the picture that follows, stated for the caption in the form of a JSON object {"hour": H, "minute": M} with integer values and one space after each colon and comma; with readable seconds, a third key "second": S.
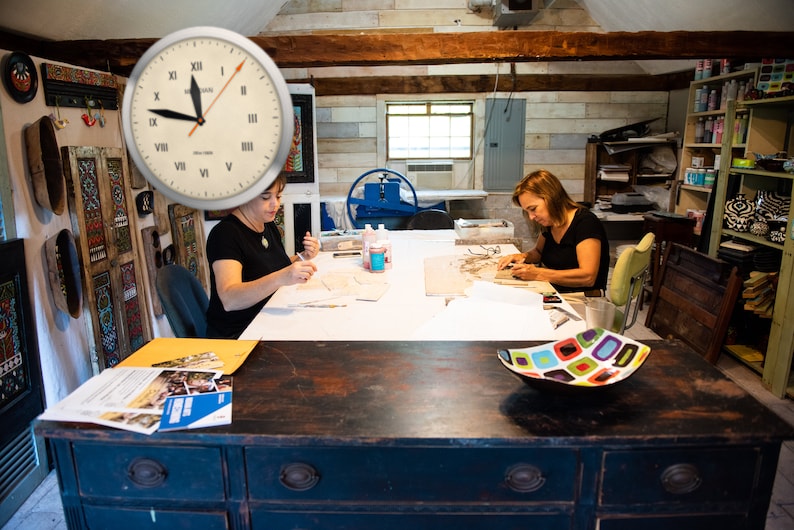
{"hour": 11, "minute": 47, "second": 7}
